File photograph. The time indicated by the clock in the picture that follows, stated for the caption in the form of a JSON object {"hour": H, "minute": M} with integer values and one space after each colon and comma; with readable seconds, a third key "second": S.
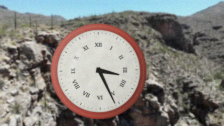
{"hour": 3, "minute": 26}
